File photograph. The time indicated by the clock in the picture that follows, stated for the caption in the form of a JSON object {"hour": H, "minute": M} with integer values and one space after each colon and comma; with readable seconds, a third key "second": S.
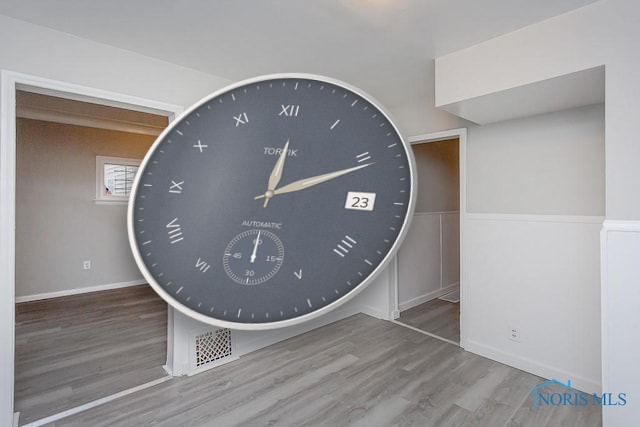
{"hour": 12, "minute": 11}
